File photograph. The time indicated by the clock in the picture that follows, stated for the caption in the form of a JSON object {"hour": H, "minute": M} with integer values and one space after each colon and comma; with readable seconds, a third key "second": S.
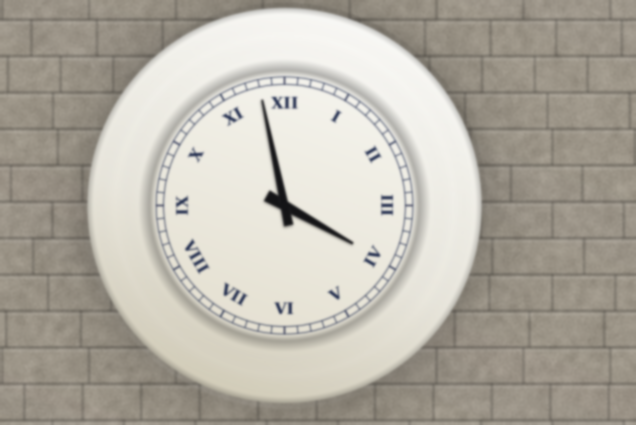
{"hour": 3, "minute": 58}
